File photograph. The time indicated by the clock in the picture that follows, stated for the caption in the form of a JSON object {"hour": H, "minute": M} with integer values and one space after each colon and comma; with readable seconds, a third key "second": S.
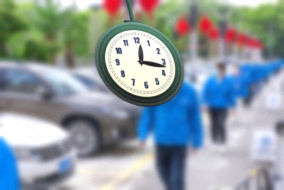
{"hour": 12, "minute": 17}
